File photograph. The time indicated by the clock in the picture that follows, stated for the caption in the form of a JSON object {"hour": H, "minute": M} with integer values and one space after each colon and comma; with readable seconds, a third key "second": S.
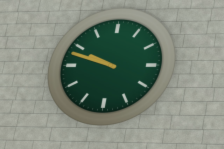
{"hour": 9, "minute": 48}
